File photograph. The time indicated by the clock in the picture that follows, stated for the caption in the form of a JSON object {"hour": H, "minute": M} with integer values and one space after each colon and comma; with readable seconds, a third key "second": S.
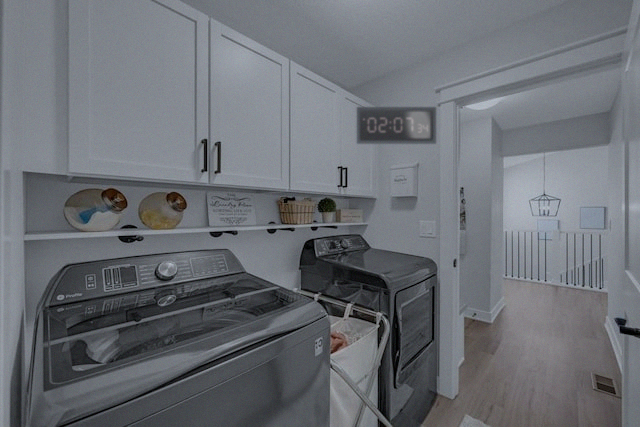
{"hour": 2, "minute": 7}
